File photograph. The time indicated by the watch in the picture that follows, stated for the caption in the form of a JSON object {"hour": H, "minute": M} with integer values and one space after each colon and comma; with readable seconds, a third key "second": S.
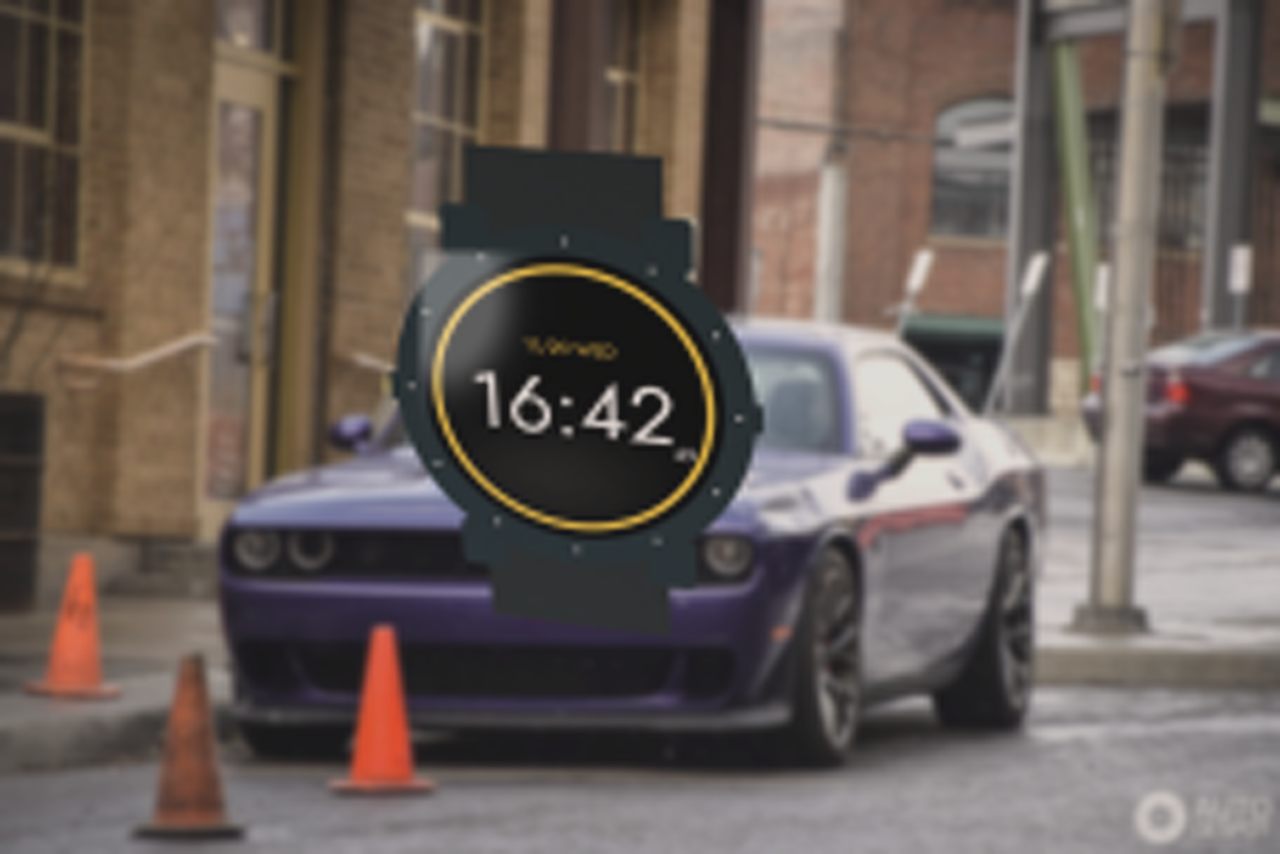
{"hour": 16, "minute": 42}
